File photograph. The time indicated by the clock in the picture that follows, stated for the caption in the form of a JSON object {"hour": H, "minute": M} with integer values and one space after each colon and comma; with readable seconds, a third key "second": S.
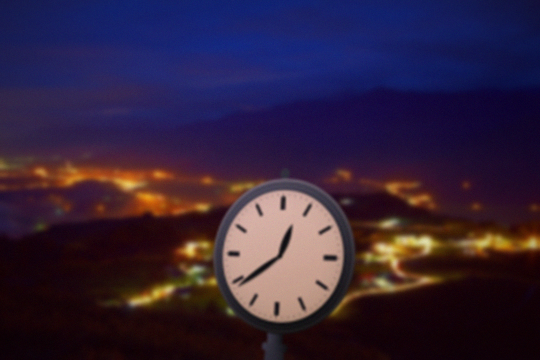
{"hour": 12, "minute": 39}
